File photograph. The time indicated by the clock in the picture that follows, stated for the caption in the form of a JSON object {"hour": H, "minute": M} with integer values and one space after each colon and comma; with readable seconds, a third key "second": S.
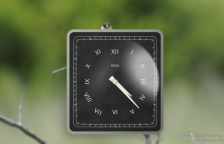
{"hour": 4, "minute": 23}
